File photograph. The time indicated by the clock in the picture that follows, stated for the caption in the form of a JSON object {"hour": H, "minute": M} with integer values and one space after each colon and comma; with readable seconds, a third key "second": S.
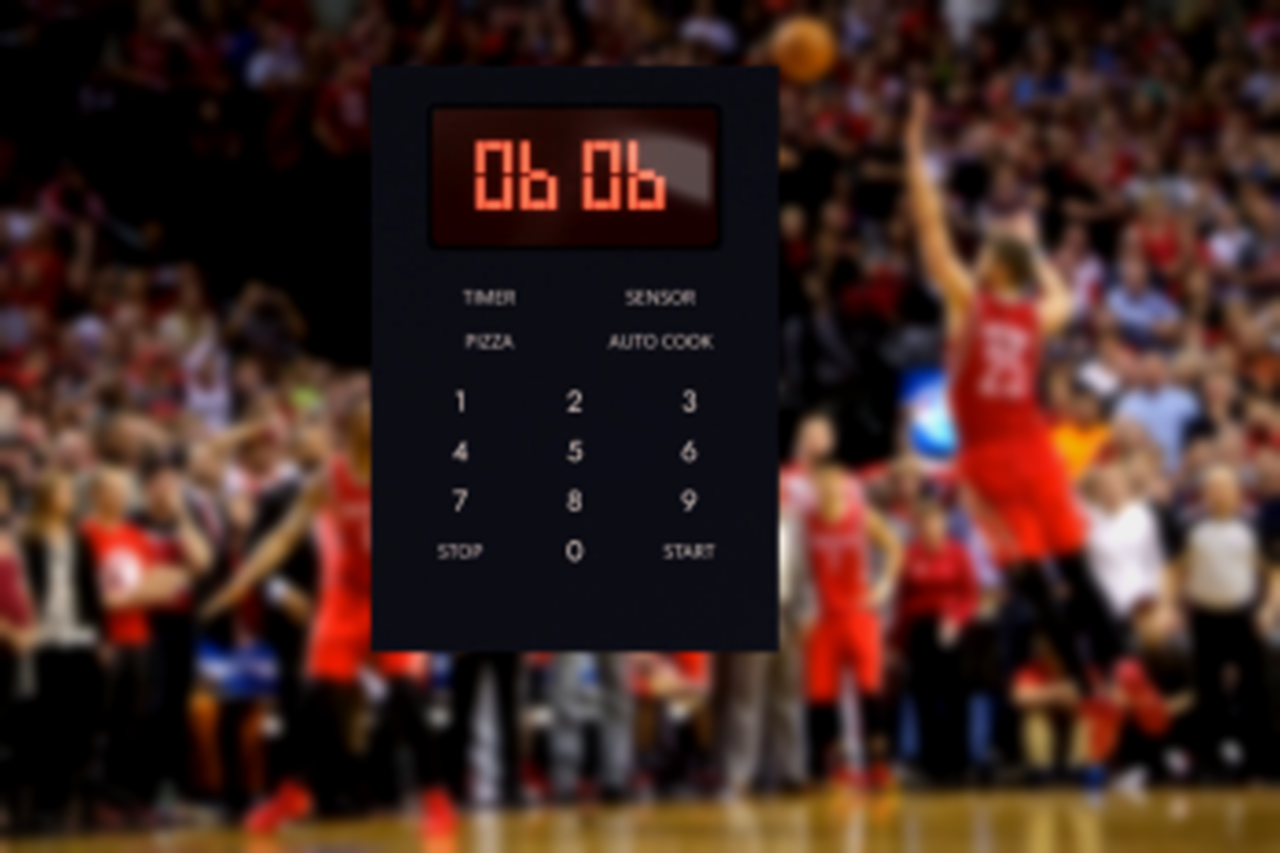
{"hour": 6, "minute": 6}
